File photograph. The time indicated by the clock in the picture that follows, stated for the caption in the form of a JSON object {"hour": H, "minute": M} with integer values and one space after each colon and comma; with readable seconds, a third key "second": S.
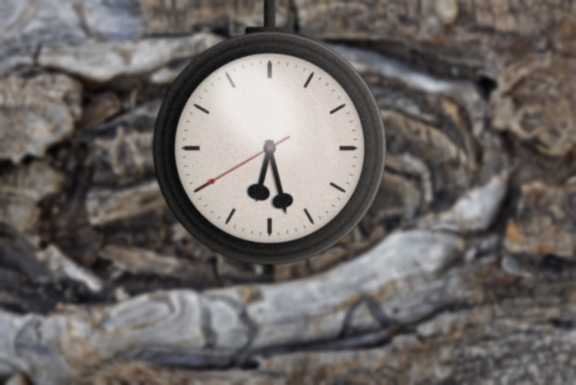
{"hour": 6, "minute": 27, "second": 40}
